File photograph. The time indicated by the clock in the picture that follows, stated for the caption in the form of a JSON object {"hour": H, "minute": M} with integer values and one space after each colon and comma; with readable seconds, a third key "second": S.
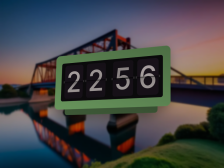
{"hour": 22, "minute": 56}
